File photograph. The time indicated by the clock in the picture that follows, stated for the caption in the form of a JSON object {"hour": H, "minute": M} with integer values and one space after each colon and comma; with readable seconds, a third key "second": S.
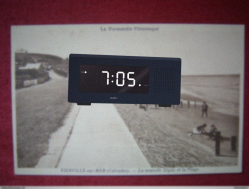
{"hour": 7, "minute": 5}
